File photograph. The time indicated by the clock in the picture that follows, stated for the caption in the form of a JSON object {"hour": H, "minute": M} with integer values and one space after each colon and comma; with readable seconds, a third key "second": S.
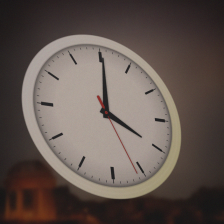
{"hour": 4, "minute": 0, "second": 26}
